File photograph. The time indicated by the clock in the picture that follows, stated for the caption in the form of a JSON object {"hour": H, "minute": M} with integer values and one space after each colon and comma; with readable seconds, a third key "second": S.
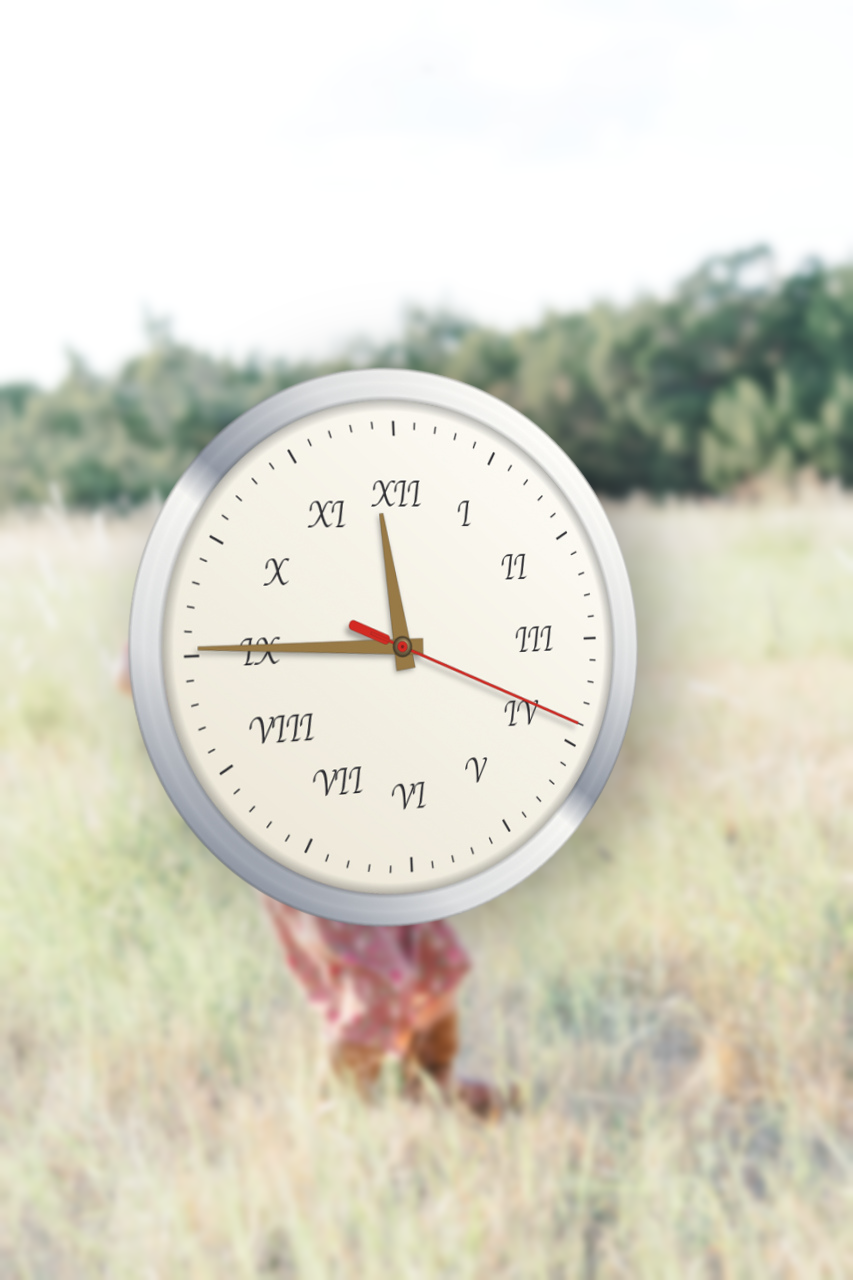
{"hour": 11, "minute": 45, "second": 19}
